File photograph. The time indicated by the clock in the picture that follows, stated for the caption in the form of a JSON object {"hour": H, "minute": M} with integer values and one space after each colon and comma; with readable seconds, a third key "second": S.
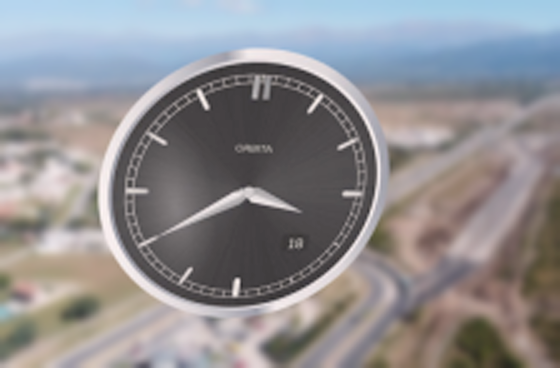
{"hour": 3, "minute": 40}
